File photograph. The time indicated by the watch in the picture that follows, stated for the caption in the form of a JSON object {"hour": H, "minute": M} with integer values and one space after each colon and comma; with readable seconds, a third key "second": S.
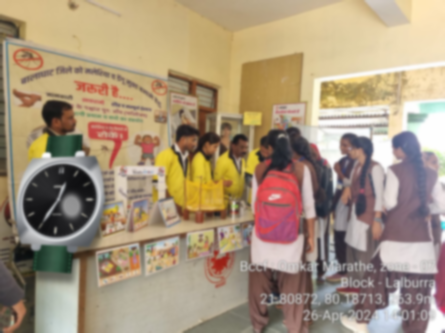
{"hour": 12, "minute": 35}
